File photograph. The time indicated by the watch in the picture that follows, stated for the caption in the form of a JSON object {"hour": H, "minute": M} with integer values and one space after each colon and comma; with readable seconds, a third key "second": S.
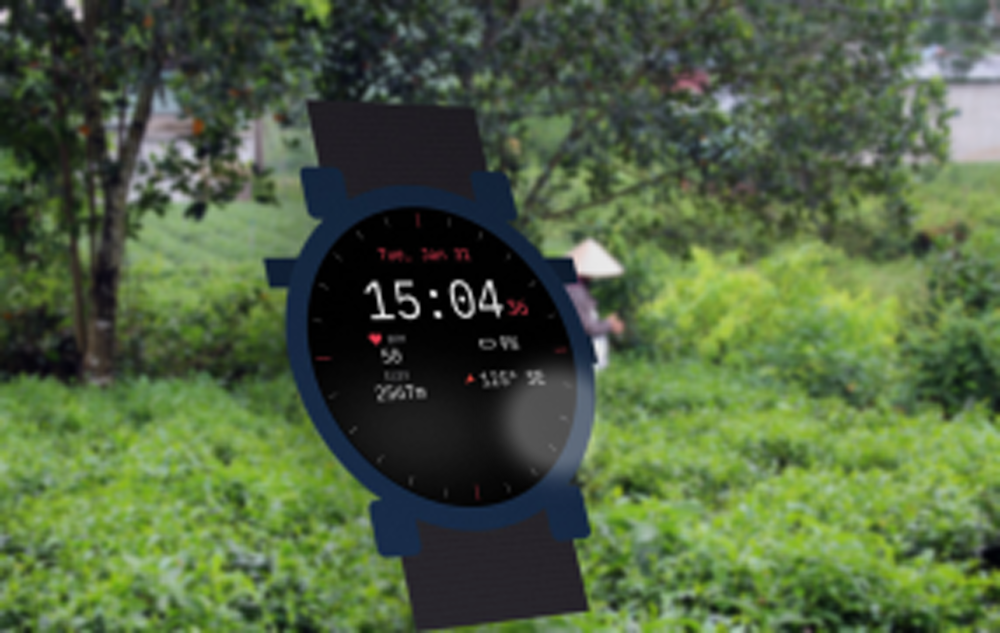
{"hour": 15, "minute": 4}
